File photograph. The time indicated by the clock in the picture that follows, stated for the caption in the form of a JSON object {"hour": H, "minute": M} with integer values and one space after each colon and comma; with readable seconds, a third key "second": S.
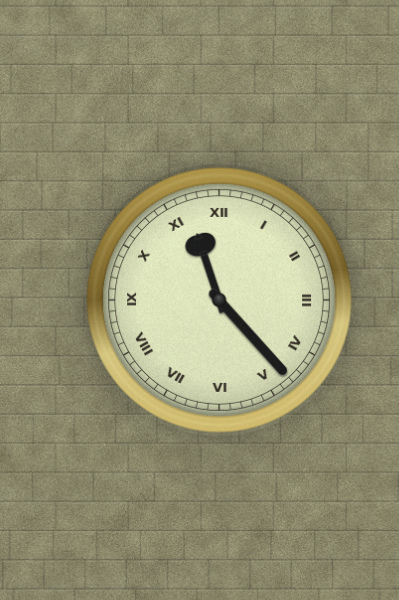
{"hour": 11, "minute": 23}
